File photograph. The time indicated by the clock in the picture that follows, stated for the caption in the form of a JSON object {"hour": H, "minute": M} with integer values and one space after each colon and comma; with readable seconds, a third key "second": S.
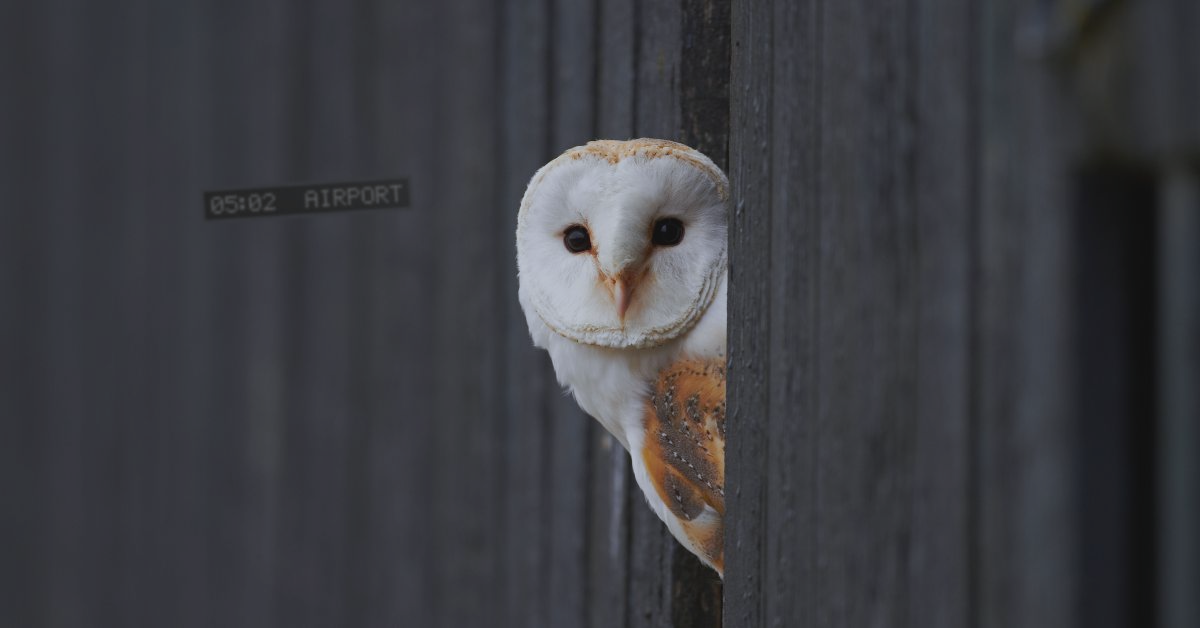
{"hour": 5, "minute": 2}
